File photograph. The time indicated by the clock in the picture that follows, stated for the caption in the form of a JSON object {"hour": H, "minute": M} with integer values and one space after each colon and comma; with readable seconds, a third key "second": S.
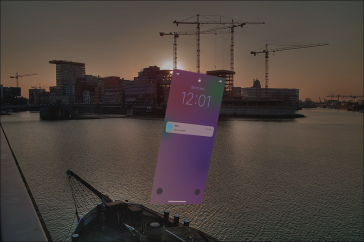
{"hour": 12, "minute": 1}
